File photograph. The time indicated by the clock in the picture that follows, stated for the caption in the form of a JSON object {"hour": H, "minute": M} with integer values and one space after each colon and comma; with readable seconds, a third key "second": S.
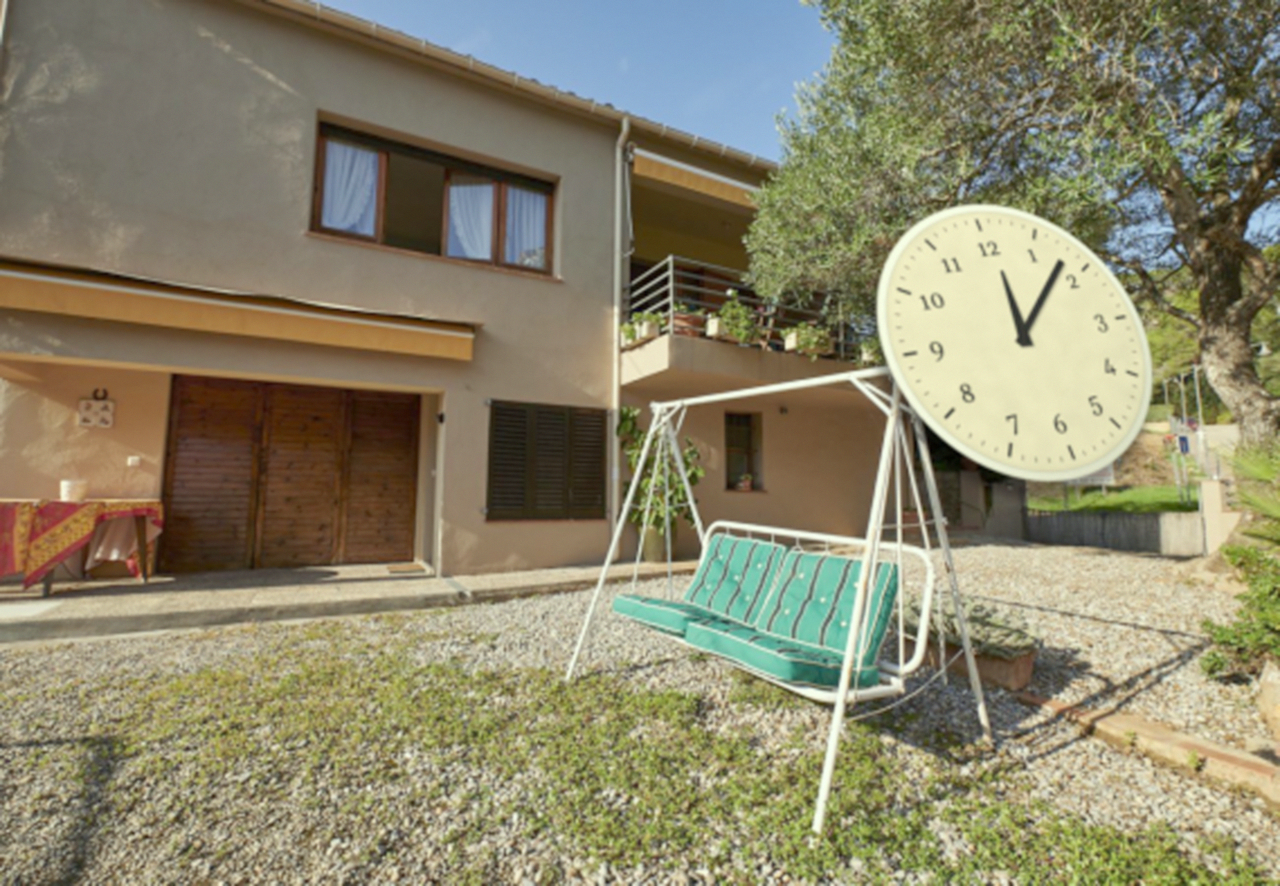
{"hour": 12, "minute": 8}
